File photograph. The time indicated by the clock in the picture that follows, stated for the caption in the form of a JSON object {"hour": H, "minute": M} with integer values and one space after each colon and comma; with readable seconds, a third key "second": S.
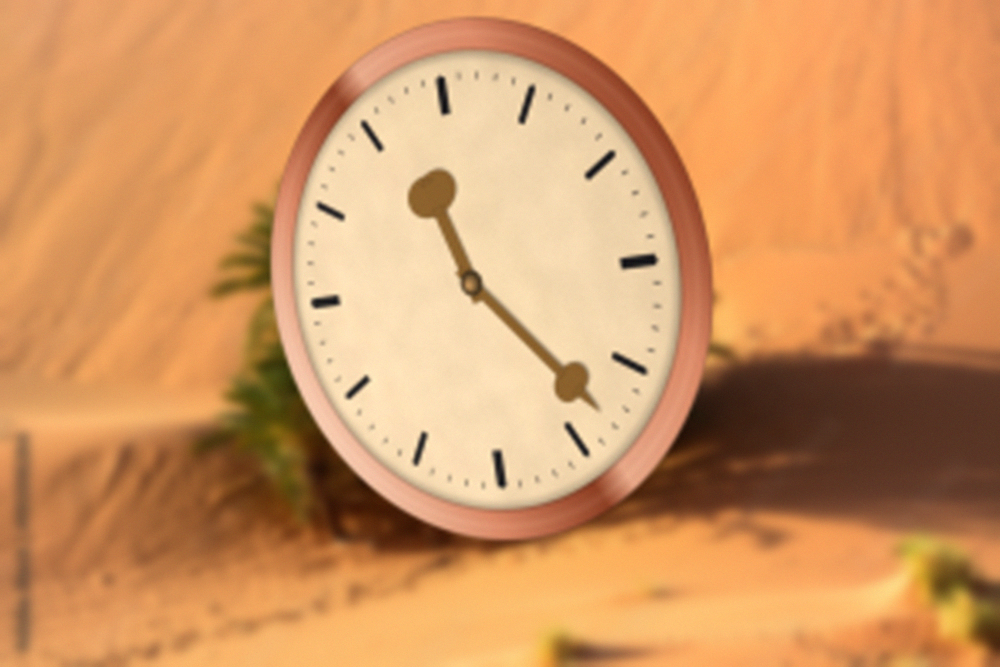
{"hour": 11, "minute": 23}
